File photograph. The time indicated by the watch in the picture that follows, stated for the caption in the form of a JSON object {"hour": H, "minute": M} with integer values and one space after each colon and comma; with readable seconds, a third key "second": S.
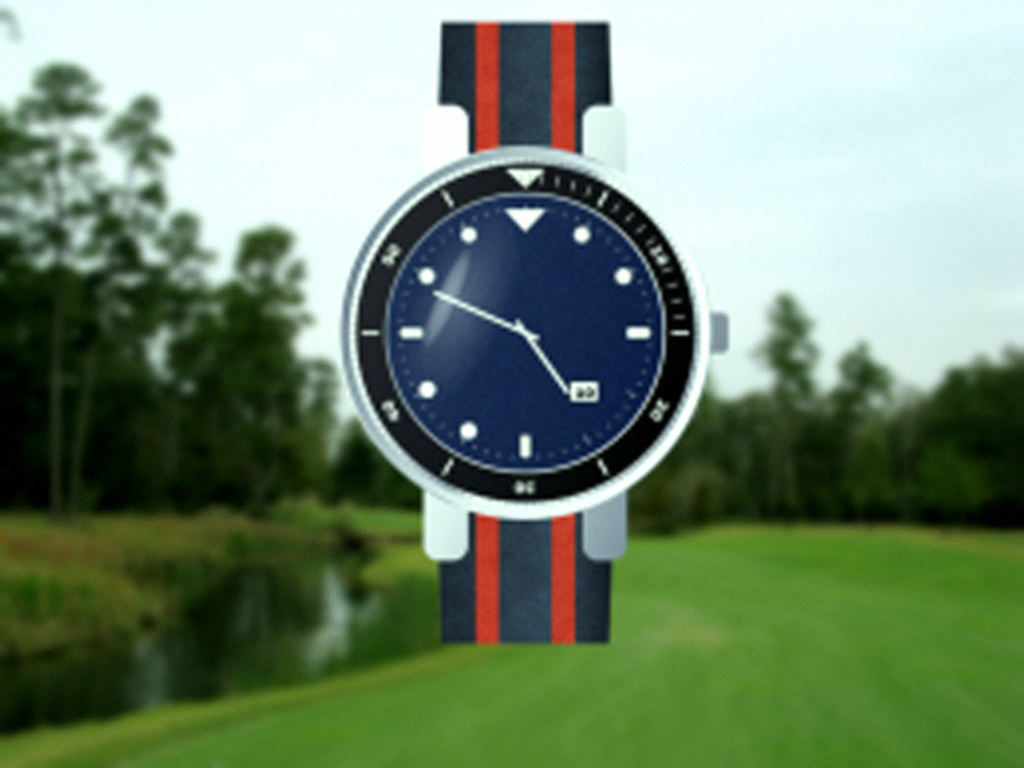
{"hour": 4, "minute": 49}
